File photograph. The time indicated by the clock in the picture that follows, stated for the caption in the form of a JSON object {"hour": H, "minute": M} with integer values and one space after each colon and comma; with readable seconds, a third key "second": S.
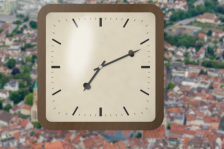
{"hour": 7, "minute": 11}
